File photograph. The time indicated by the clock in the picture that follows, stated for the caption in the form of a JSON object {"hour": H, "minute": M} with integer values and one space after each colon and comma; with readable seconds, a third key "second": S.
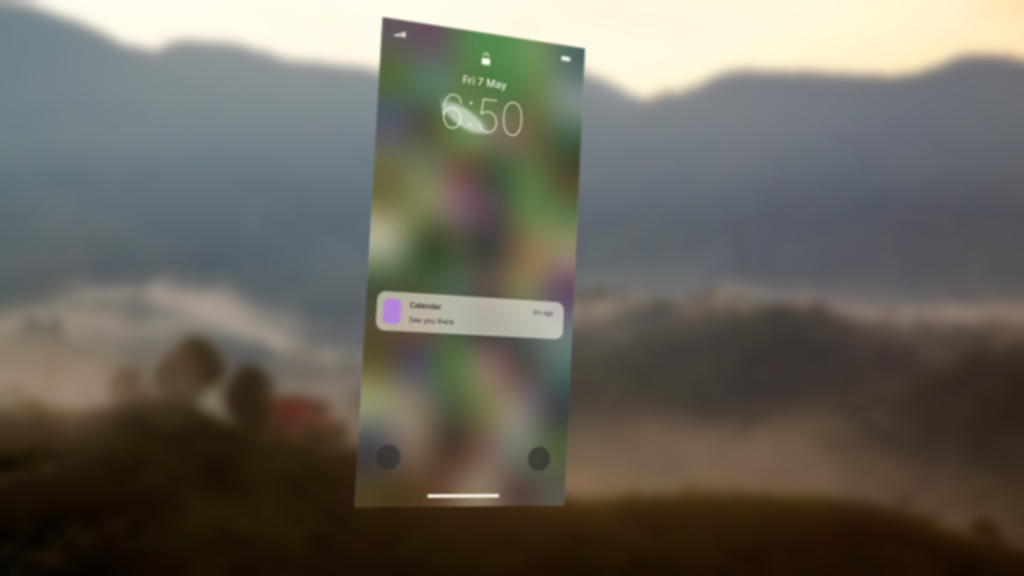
{"hour": 6, "minute": 50}
